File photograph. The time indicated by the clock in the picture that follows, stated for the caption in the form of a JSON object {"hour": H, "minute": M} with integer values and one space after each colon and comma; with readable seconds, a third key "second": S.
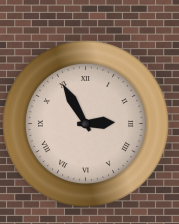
{"hour": 2, "minute": 55}
